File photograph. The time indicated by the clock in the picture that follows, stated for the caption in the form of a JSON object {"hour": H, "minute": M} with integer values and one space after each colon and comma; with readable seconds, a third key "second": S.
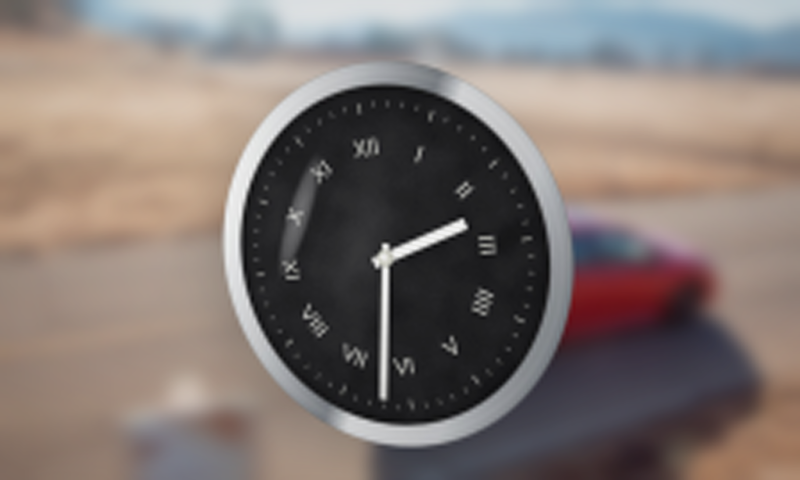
{"hour": 2, "minute": 32}
